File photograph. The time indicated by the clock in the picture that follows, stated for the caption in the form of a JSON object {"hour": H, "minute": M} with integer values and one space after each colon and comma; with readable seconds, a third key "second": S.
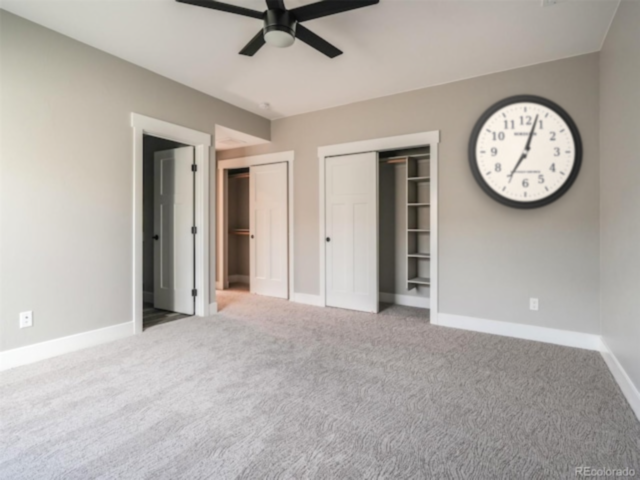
{"hour": 7, "minute": 3}
